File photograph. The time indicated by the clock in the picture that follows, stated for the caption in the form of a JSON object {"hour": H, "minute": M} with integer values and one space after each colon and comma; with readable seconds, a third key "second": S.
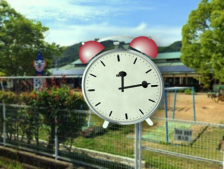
{"hour": 12, "minute": 14}
